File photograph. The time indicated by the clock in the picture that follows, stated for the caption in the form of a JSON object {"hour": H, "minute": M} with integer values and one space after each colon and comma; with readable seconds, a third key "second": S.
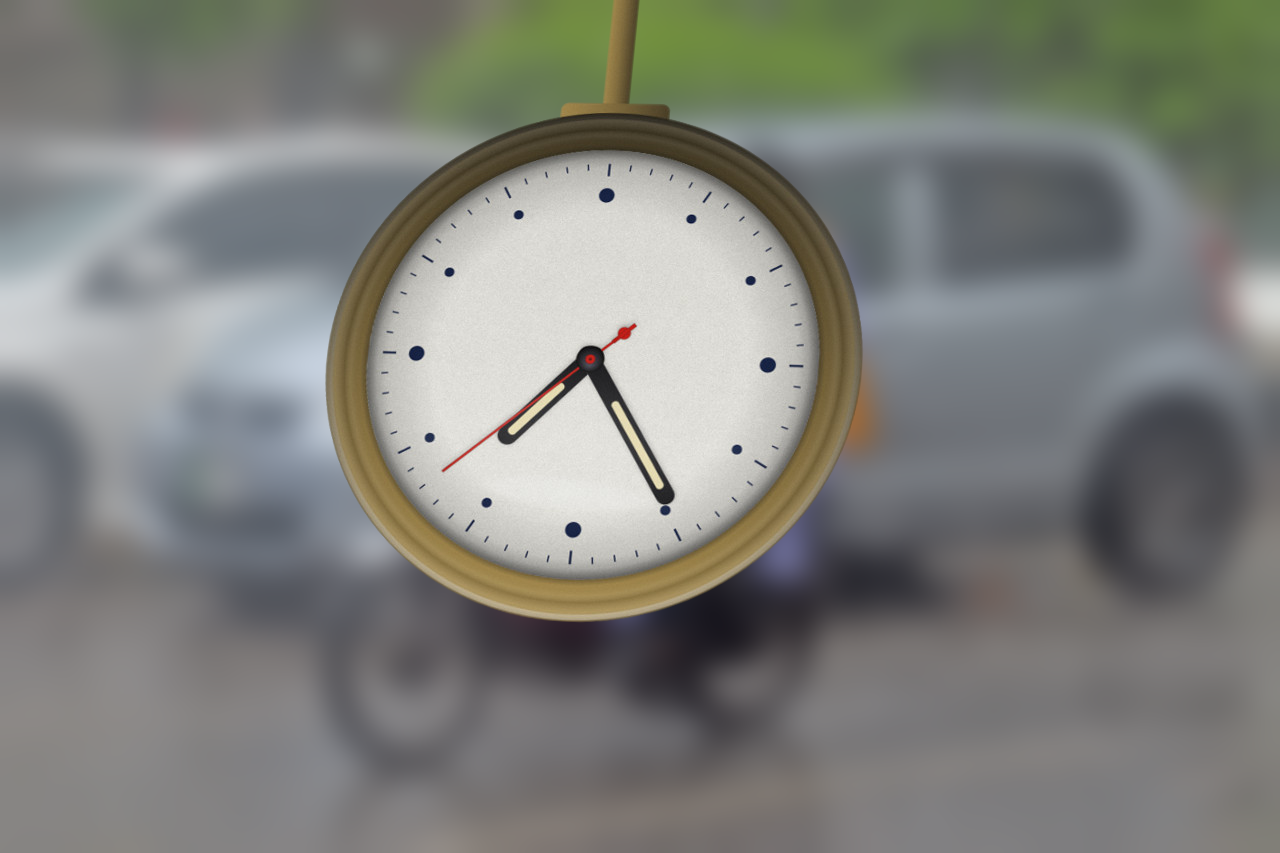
{"hour": 7, "minute": 24, "second": 38}
